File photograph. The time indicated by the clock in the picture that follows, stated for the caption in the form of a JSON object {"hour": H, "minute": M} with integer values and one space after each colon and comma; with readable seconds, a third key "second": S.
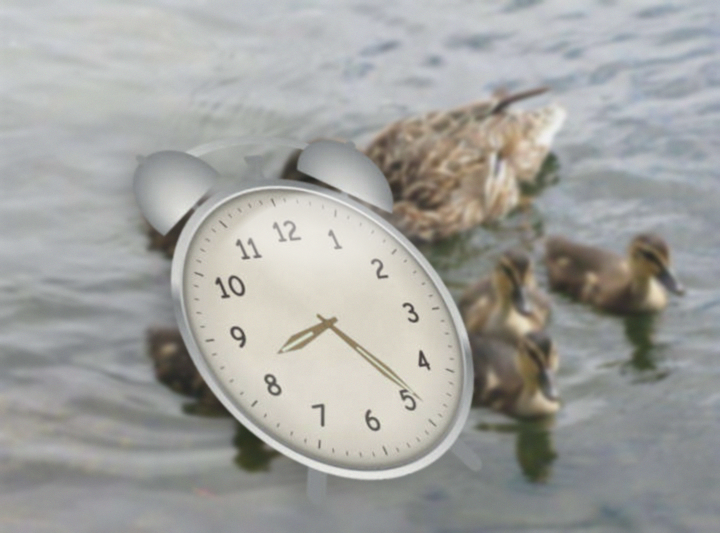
{"hour": 8, "minute": 24}
